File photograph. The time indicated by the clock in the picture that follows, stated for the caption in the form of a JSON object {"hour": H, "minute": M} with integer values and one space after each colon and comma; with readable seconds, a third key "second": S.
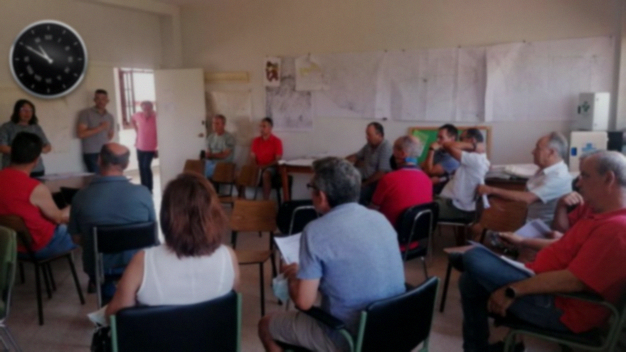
{"hour": 10, "minute": 50}
